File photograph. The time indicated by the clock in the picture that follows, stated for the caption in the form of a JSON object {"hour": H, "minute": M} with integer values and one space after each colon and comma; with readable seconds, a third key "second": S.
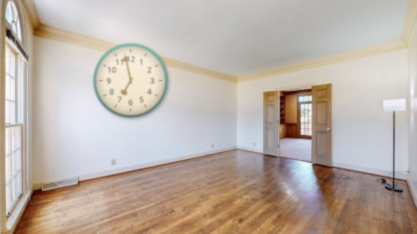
{"hour": 6, "minute": 58}
